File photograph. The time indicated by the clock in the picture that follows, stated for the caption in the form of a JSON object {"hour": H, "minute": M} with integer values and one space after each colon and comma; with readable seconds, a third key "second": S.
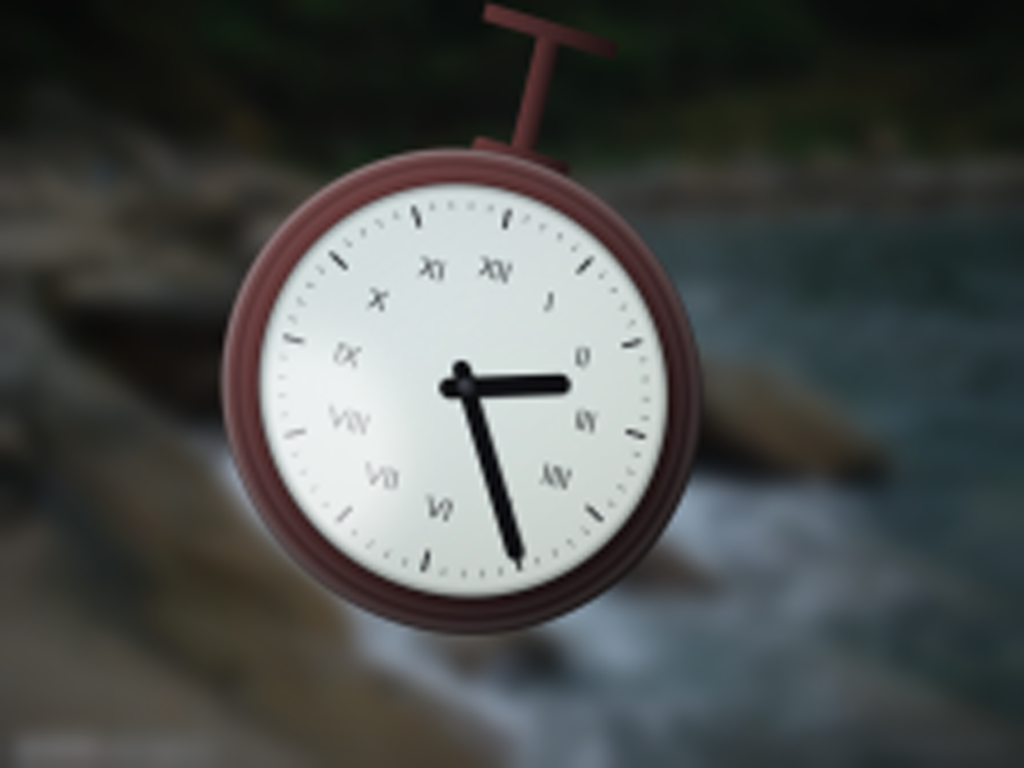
{"hour": 2, "minute": 25}
